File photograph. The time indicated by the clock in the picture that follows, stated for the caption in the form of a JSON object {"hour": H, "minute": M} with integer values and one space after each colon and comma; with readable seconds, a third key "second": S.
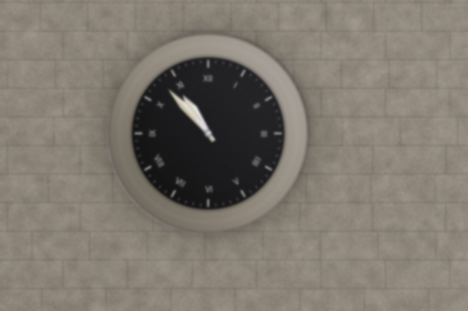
{"hour": 10, "minute": 53}
